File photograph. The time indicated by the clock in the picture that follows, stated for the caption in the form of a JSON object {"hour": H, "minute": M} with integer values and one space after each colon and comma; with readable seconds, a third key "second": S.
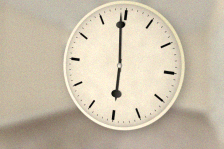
{"hour": 5, "minute": 59}
